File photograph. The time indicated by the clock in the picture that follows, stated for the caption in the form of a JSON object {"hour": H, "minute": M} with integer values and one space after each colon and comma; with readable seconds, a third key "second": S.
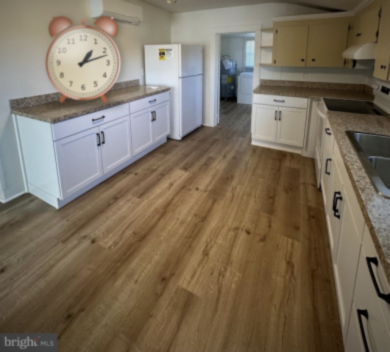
{"hour": 1, "minute": 12}
